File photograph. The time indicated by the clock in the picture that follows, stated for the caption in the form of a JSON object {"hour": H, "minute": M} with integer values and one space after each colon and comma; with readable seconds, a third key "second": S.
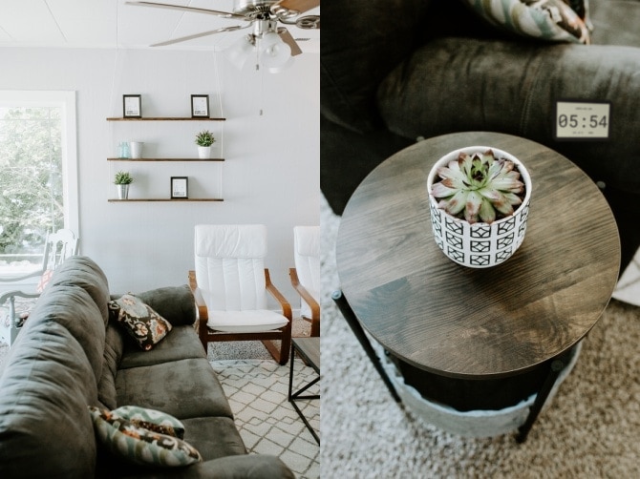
{"hour": 5, "minute": 54}
